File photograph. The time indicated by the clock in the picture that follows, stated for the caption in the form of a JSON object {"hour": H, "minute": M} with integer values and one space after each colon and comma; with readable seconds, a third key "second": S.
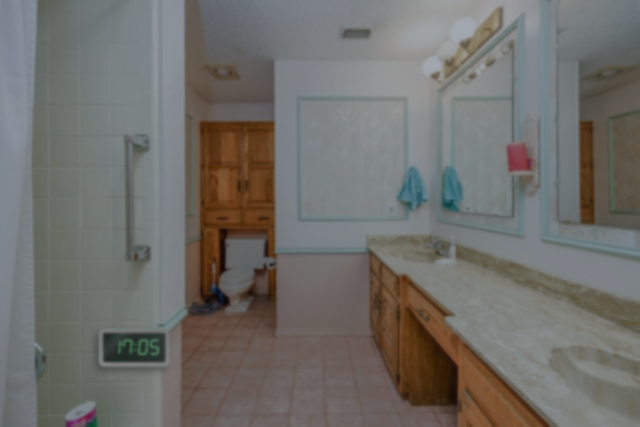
{"hour": 17, "minute": 5}
